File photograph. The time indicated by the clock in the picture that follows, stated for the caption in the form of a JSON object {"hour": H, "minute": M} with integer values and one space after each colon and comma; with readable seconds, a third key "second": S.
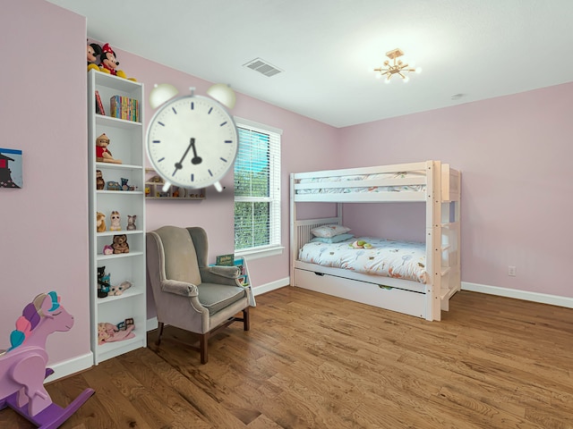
{"hour": 5, "minute": 35}
